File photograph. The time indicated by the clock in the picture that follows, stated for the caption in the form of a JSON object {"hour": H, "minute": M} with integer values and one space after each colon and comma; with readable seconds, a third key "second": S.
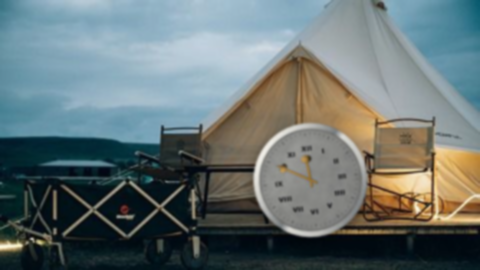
{"hour": 11, "minute": 50}
